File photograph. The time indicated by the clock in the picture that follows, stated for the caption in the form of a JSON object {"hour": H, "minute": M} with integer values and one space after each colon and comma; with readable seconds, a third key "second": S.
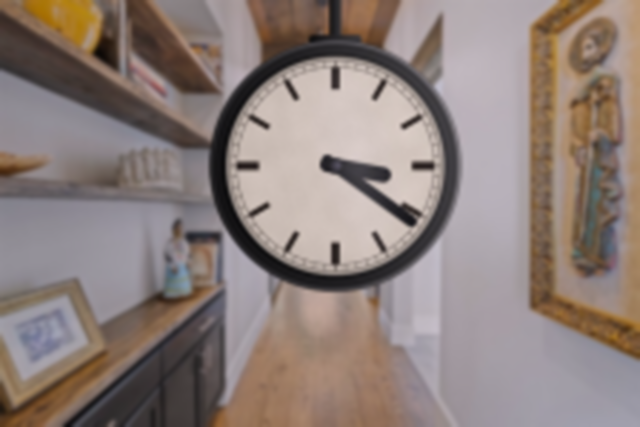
{"hour": 3, "minute": 21}
